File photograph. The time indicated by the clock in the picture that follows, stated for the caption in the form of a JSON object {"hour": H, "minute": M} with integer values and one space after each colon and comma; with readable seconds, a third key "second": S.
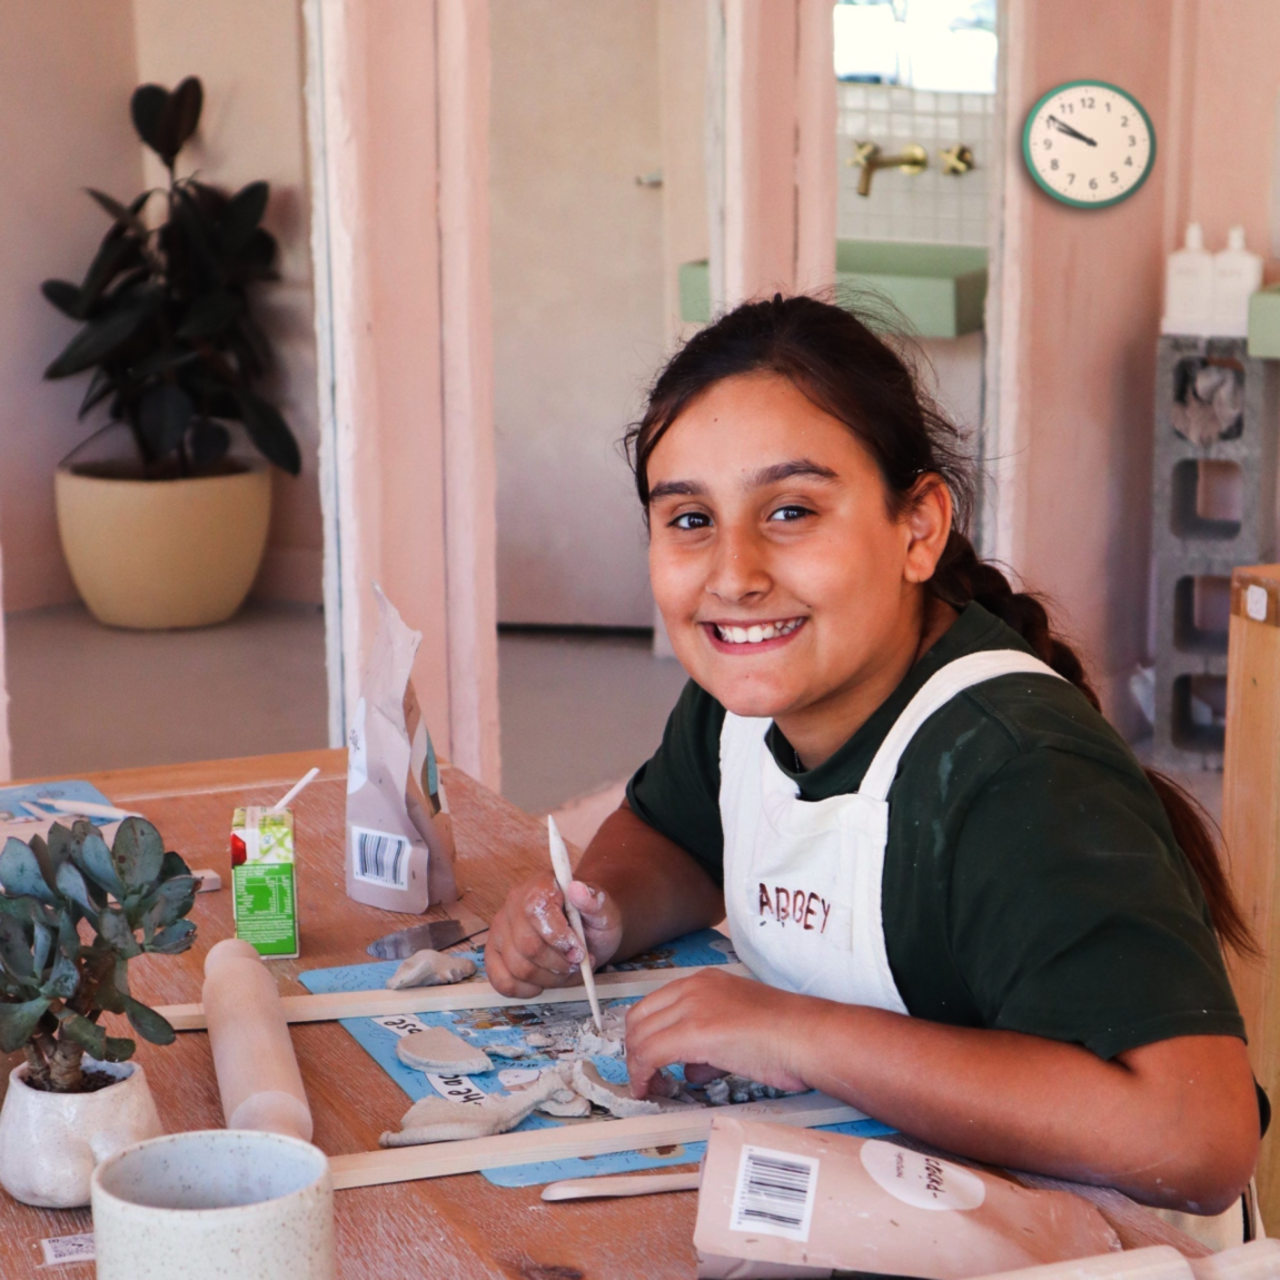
{"hour": 9, "minute": 51}
